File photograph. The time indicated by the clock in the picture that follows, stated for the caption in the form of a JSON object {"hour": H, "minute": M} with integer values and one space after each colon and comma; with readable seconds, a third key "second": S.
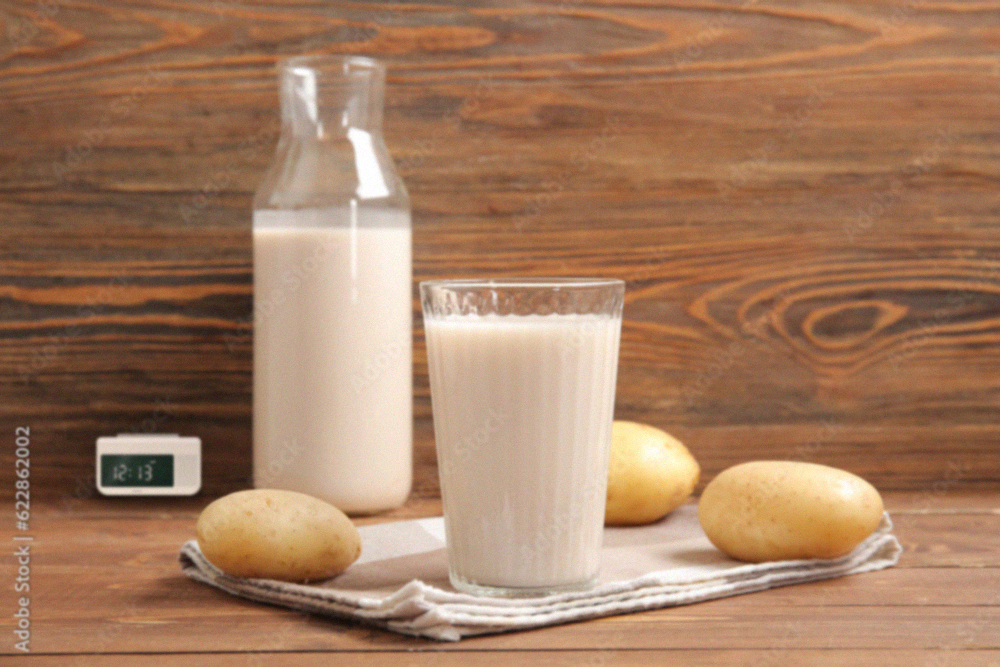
{"hour": 12, "minute": 13}
